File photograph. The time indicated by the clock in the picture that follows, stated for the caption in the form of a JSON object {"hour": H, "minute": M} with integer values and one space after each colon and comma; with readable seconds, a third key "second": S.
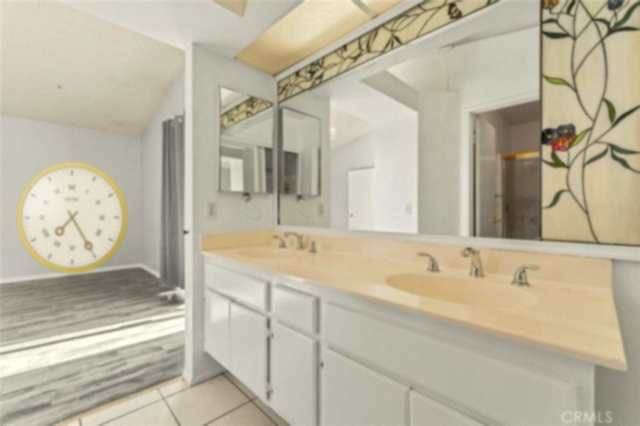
{"hour": 7, "minute": 25}
